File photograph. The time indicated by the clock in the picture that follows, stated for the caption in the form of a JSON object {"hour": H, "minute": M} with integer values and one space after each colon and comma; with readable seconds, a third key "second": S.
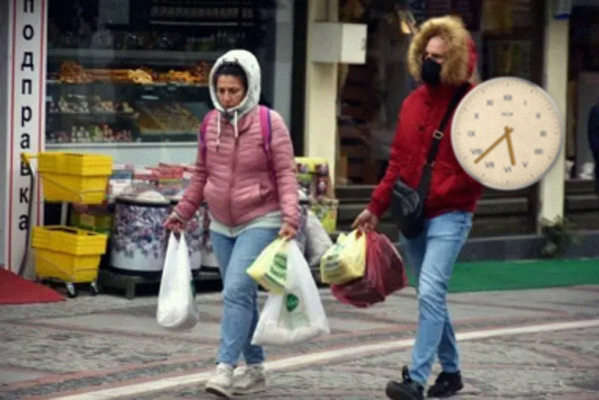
{"hour": 5, "minute": 38}
